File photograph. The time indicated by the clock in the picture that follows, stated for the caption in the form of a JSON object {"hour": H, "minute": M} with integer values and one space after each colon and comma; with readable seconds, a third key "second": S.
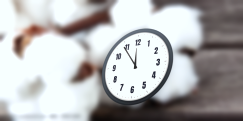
{"hour": 11, "minute": 54}
